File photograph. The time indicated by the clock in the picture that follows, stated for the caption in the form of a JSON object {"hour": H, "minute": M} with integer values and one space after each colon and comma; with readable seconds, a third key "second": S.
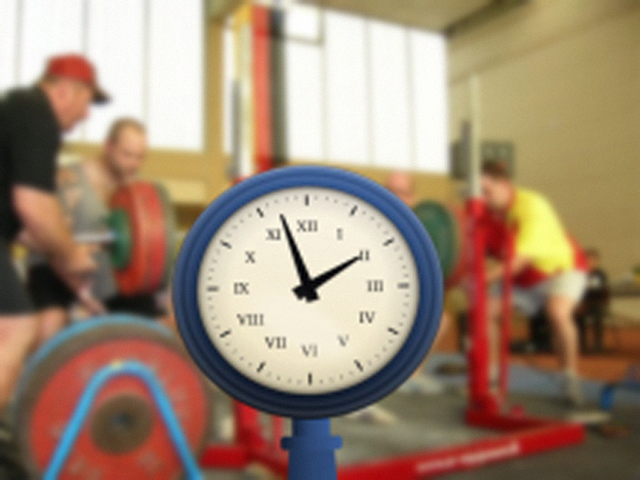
{"hour": 1, "minute": 57}
